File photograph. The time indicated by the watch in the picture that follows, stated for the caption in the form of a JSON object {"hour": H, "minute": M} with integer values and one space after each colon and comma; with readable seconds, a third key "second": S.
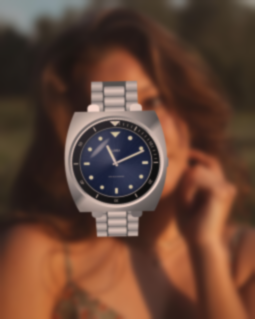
{"hour": 11, "minute": 11}
